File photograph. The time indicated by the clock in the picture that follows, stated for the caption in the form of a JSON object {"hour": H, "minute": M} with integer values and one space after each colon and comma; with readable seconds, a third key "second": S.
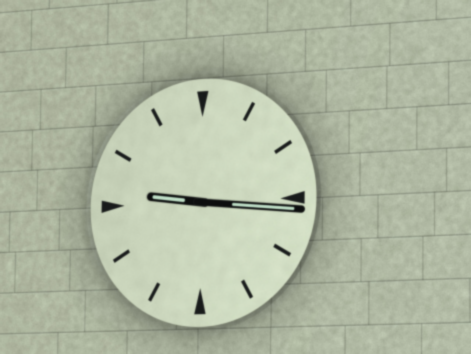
{"hour": 9, "minute": 16}
